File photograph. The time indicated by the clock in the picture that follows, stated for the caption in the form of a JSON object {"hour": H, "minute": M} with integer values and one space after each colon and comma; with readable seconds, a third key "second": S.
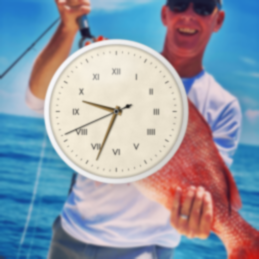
{"hour": 9, "minute": 33, "second": 41}
